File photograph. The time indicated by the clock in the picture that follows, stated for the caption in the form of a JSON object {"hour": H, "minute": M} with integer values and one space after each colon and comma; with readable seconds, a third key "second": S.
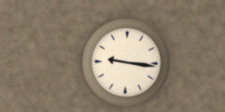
{"hour": 9, "minute": 16}
